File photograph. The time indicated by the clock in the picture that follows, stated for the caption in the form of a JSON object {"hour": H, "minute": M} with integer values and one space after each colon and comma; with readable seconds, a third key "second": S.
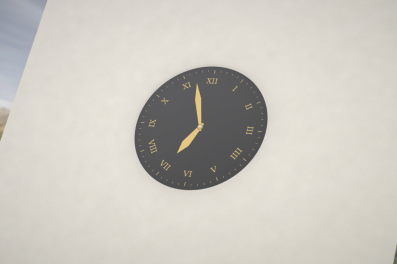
{"hour": 6, "minute": 57}
